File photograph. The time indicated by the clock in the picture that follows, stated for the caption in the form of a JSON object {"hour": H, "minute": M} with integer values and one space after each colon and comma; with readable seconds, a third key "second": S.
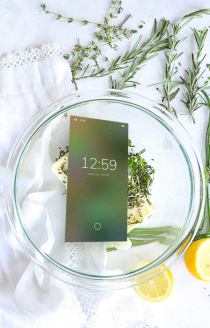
{"hour": 12, "minute": 59}
